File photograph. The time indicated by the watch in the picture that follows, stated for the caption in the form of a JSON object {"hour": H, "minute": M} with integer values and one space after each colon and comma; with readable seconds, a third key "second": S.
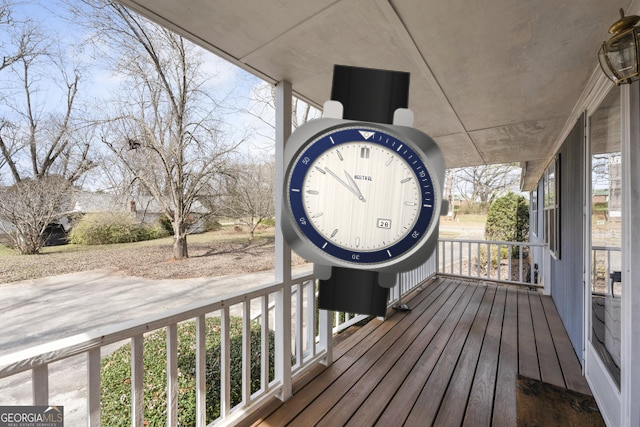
{"hour": 10, "minute": 51}
